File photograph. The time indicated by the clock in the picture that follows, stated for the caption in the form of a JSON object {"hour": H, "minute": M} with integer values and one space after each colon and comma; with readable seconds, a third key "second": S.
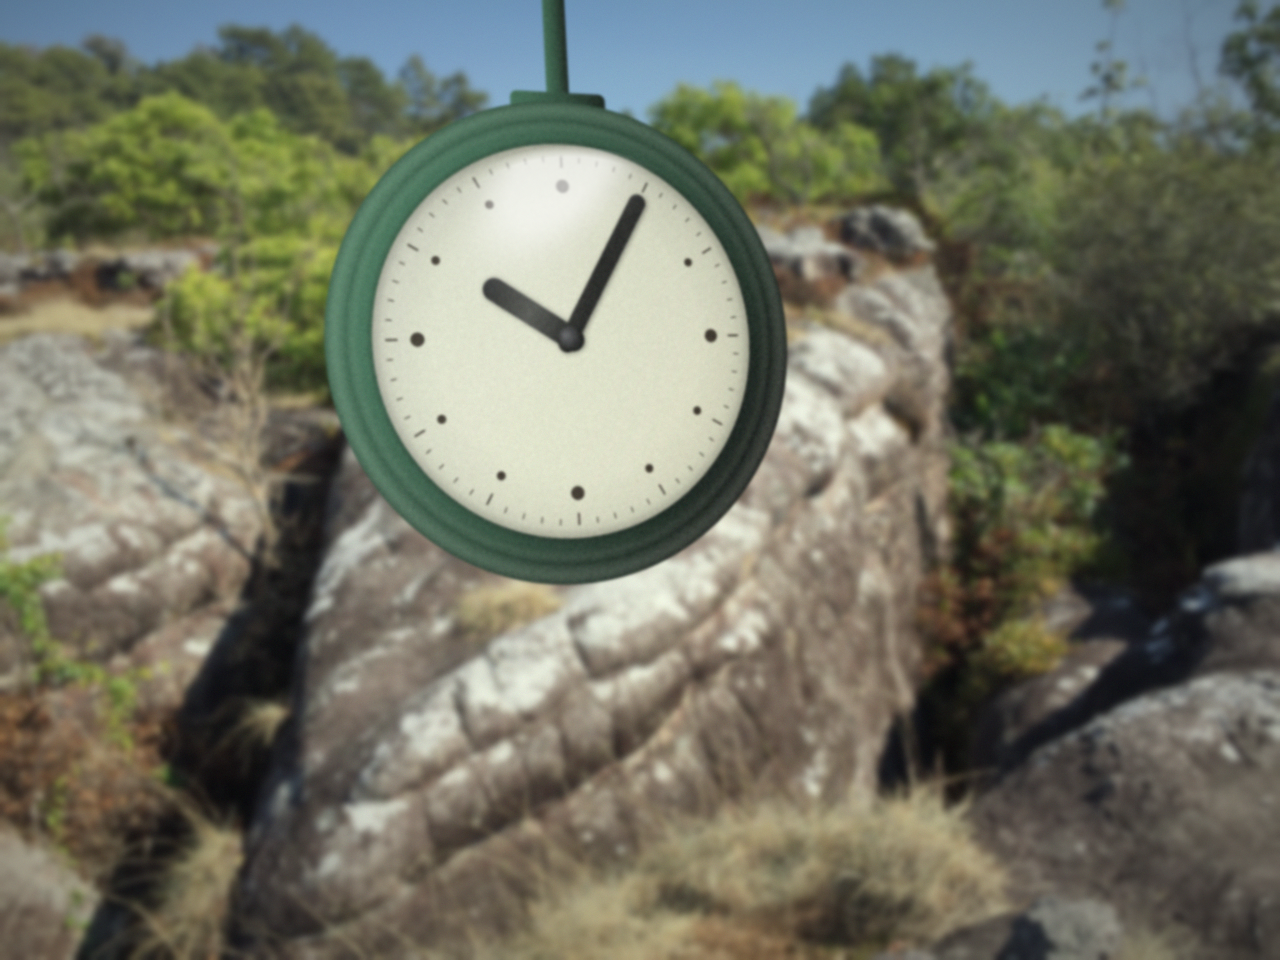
{"hour": 10, "minute": 5}
